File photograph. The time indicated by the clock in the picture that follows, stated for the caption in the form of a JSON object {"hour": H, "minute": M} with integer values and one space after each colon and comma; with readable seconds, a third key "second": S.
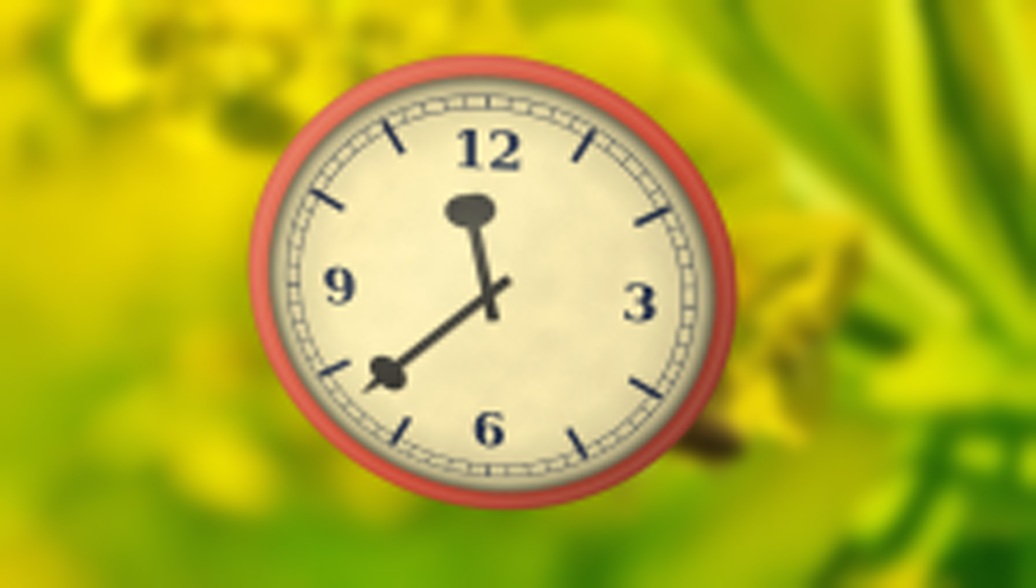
{"hour": 11, "minute": 38}
